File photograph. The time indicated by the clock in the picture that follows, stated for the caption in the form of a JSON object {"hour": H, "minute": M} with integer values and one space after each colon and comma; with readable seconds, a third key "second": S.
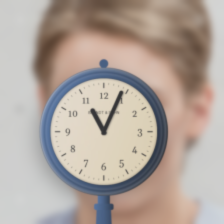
{"hour": 11, "minute": 4}
